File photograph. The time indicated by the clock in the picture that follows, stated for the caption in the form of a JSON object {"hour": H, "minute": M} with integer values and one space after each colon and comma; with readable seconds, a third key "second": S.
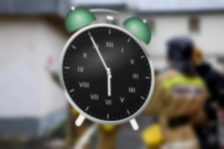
{"hour": 5, "minute": 55}
